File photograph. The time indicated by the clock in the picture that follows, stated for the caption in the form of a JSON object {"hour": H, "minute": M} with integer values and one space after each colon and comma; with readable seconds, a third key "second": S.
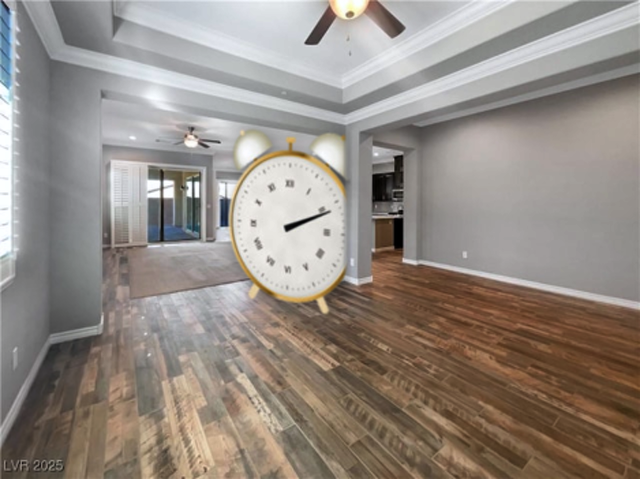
{"hour": 2, "minute": 11}
